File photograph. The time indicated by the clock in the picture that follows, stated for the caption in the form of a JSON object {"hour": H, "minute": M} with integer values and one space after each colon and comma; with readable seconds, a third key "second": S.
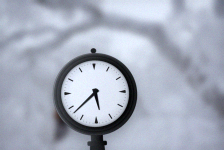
{"hour": 5, "minute": 38}
